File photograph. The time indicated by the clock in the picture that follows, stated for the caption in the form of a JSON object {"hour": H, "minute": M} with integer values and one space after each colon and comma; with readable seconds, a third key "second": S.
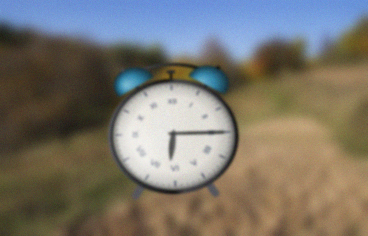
{"hour": 6, "minute": 15}
